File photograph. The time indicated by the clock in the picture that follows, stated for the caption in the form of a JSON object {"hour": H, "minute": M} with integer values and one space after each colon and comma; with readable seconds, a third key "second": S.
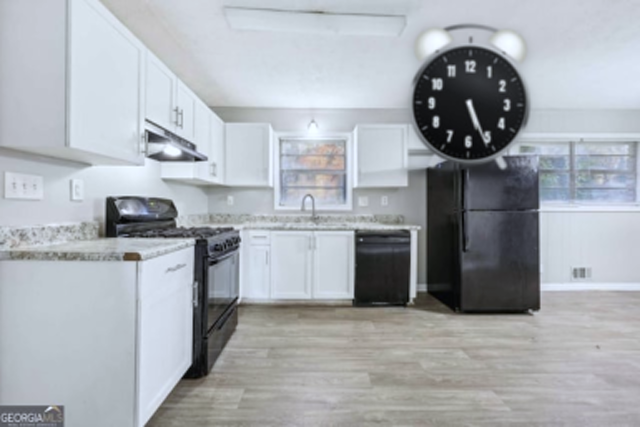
{"hour": 5, "minute": 26}
